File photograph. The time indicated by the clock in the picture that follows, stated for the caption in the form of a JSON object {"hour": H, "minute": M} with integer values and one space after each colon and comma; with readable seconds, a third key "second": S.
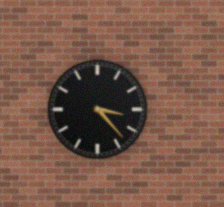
{"hour": 3, "minute": 23}
